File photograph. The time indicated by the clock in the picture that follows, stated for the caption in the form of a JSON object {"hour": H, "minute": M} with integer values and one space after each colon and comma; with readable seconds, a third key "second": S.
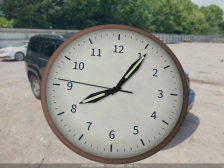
{"hour": 8, "minute": 5, "second": 46}
